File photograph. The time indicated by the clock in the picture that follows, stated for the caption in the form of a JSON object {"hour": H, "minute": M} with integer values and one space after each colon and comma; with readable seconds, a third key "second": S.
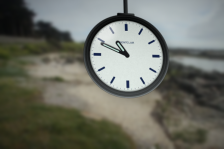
{"hour": 10, "minute": 49}
